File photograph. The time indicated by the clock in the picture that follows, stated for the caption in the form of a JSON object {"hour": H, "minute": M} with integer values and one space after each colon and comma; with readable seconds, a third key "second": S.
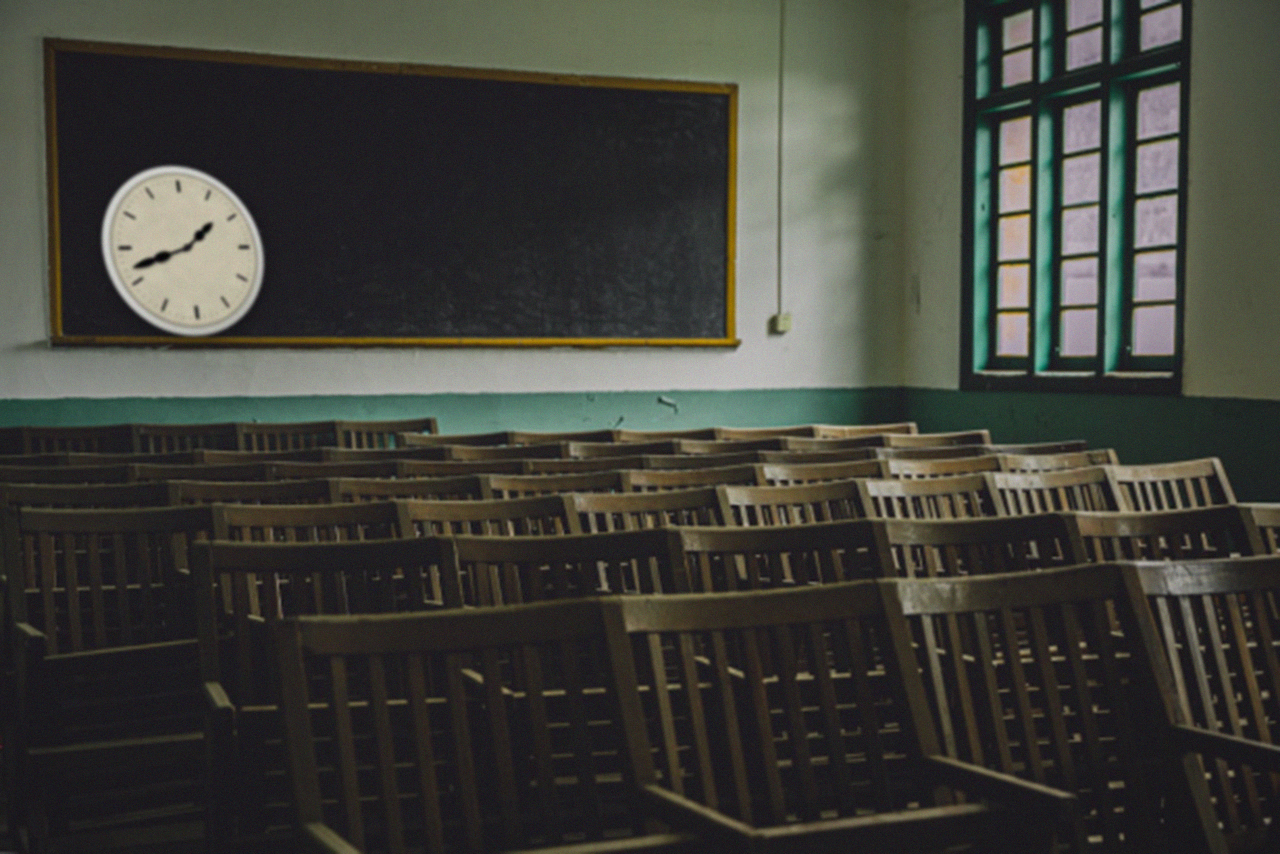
{"hour": 1, "minute": 42}
